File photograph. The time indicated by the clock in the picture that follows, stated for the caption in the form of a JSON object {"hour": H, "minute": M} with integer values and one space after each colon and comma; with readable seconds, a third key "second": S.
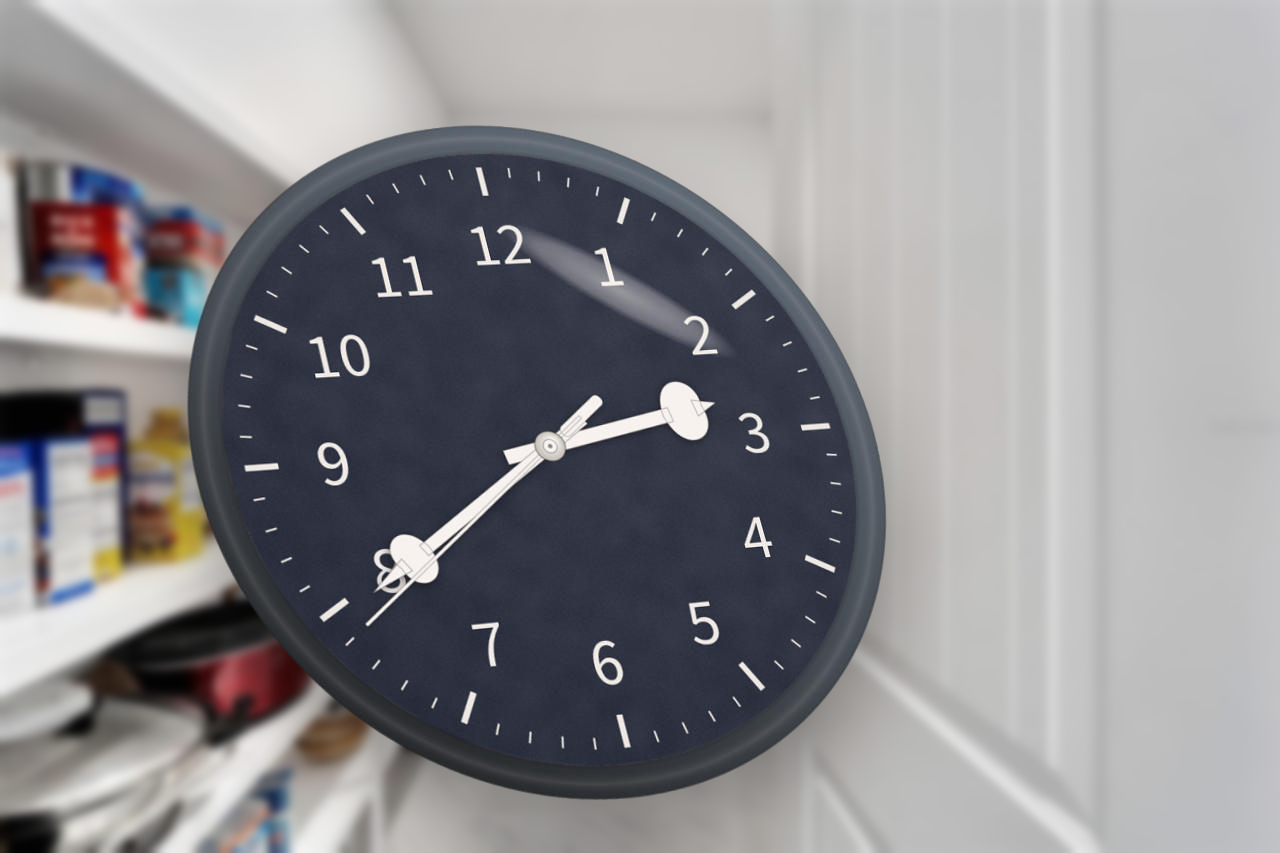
{"hour": 2, "minute": 39, "second": 39}
